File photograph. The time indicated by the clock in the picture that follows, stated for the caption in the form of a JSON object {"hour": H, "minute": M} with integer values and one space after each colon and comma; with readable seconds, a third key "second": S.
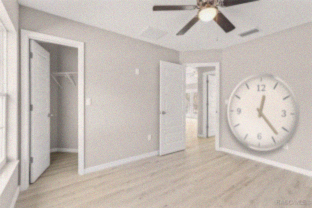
{"hour": 12, "minute": 23}
